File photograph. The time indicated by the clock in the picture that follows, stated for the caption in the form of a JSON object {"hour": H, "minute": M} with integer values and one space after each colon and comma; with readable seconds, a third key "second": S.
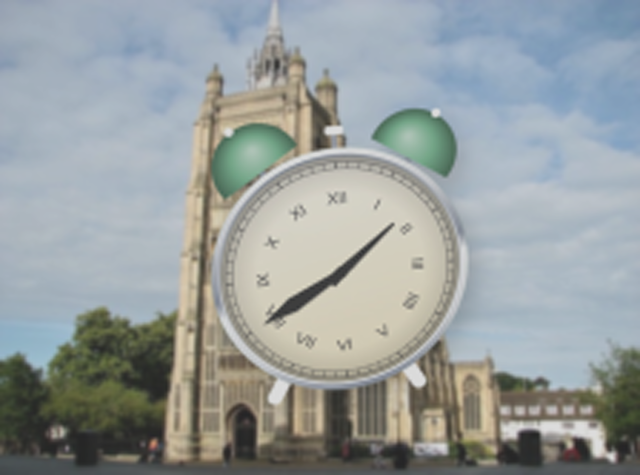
{"hour": 1, "minute": 40}
